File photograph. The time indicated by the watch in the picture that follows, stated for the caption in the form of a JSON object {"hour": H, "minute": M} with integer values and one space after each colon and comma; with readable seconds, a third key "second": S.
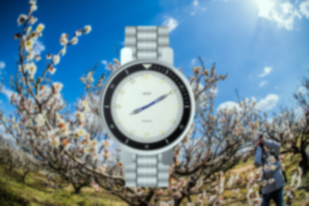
{"hour": 8, "minute": 10}
